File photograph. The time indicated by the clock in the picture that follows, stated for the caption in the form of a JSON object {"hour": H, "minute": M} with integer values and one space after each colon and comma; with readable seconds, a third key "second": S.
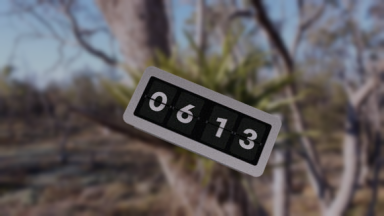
{"hour": 6, "minute": 13}
